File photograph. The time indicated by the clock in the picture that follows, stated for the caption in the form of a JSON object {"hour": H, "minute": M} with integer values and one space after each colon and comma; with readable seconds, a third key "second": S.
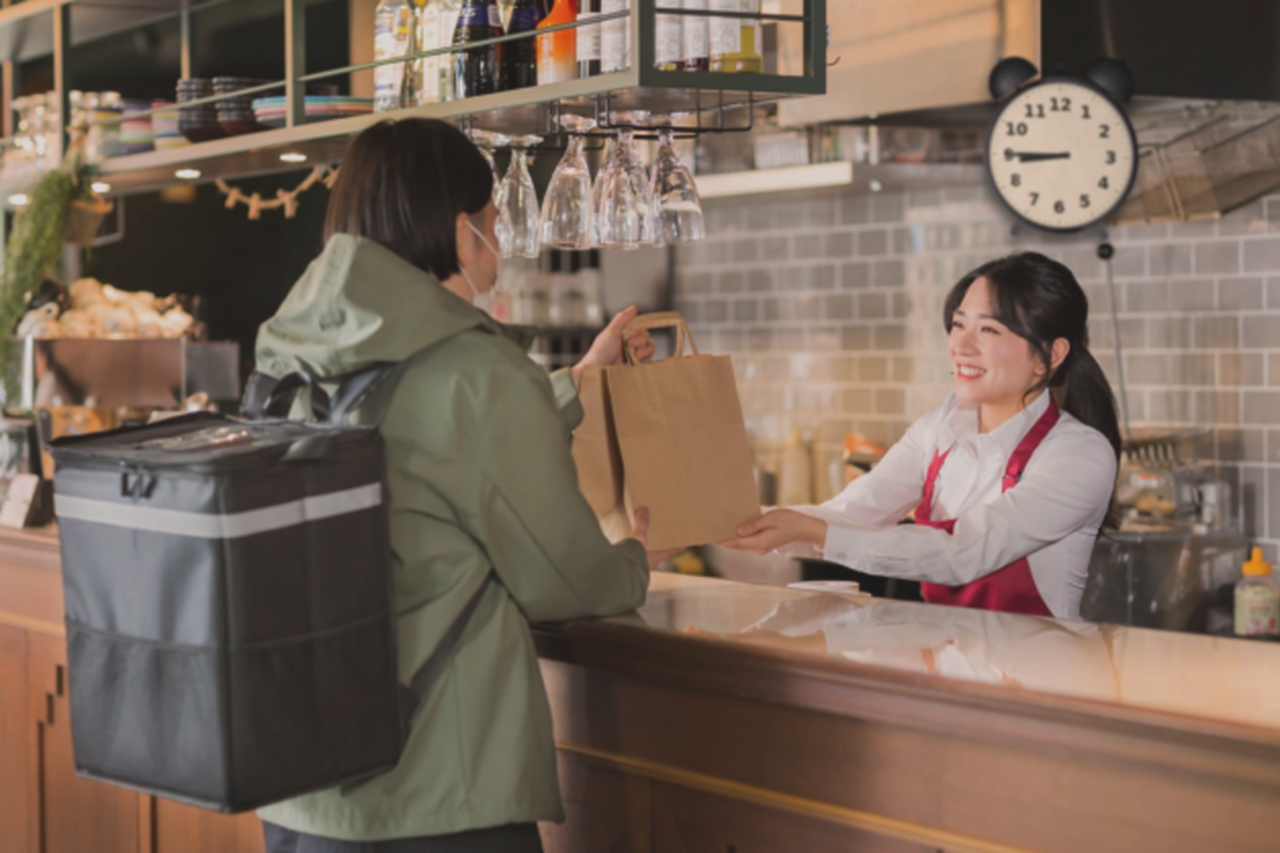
{"hour": 8, "minute": 45}
